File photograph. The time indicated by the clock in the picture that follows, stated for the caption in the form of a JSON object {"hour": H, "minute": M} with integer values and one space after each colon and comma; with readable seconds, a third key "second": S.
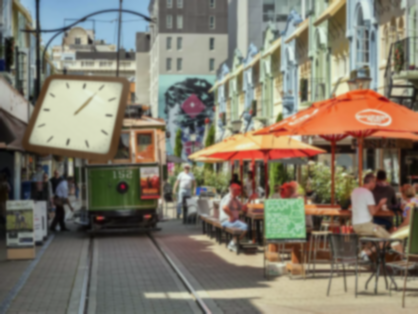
{"hour": 1, "minute": 5}
